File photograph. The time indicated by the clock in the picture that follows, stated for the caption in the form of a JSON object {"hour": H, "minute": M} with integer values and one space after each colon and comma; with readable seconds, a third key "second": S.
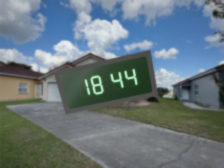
{"hour": 18, "minute": 44}
